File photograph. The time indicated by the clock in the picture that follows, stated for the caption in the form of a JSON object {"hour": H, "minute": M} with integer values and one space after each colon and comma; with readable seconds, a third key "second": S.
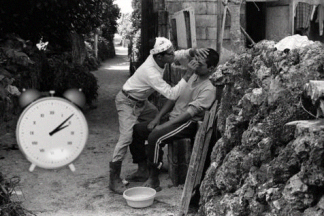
{"hour": 2, "minute": 8}
